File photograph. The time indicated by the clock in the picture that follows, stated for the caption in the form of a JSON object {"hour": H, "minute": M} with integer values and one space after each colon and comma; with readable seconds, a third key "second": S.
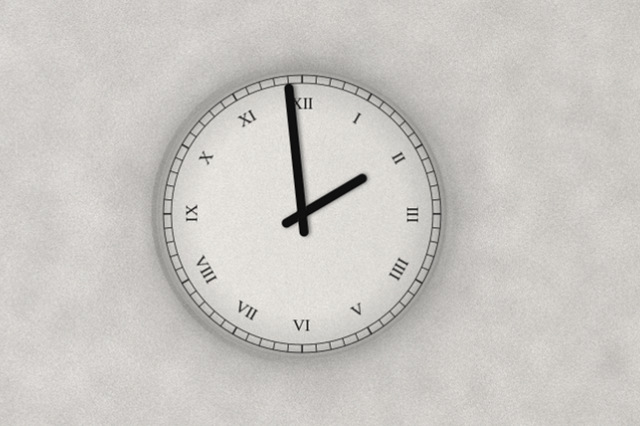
{"hour": 1, "minute": 59}
